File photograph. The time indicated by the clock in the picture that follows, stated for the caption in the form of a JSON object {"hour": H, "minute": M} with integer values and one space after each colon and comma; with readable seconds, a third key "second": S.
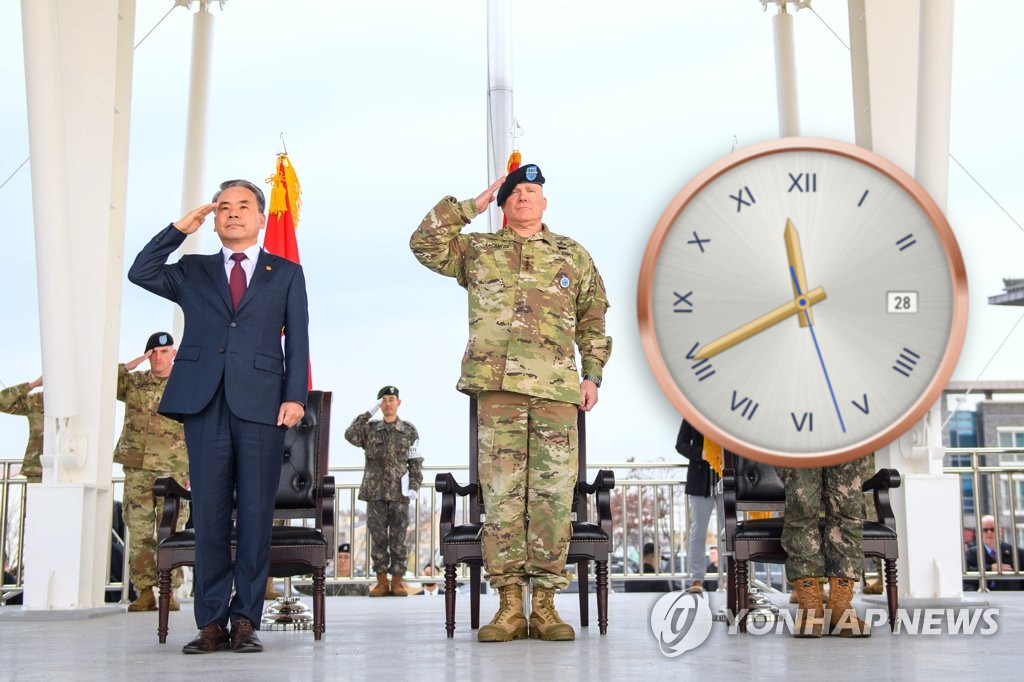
{"hour": 11, "minute": 40, "second": 27}
